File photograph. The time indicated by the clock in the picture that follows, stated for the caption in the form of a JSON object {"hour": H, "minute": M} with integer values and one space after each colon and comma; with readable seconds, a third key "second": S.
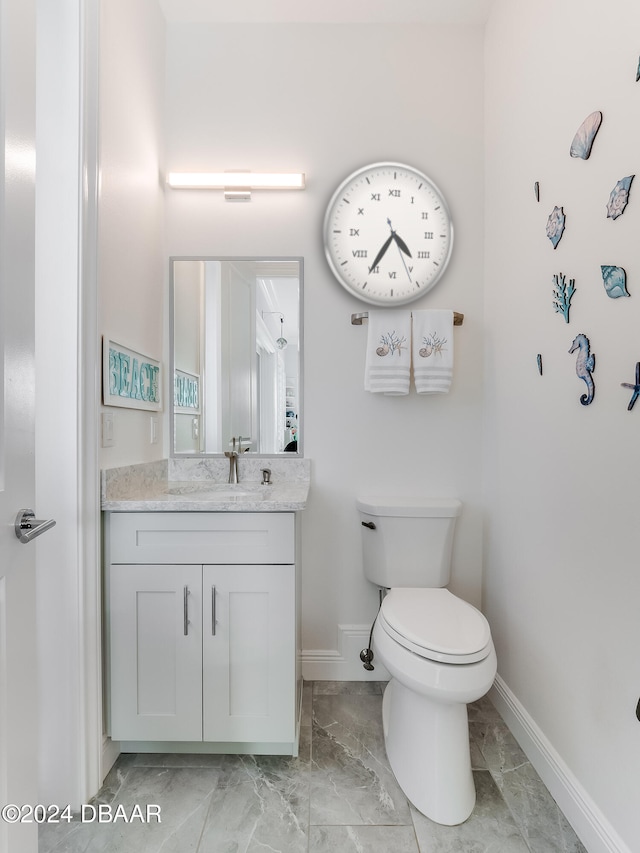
{"hour": 4, "minute": 35, "second": 26}
